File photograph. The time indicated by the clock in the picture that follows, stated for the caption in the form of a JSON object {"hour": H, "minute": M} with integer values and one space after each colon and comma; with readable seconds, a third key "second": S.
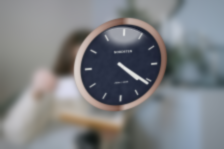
{"hour": 4, "minute": 21}
